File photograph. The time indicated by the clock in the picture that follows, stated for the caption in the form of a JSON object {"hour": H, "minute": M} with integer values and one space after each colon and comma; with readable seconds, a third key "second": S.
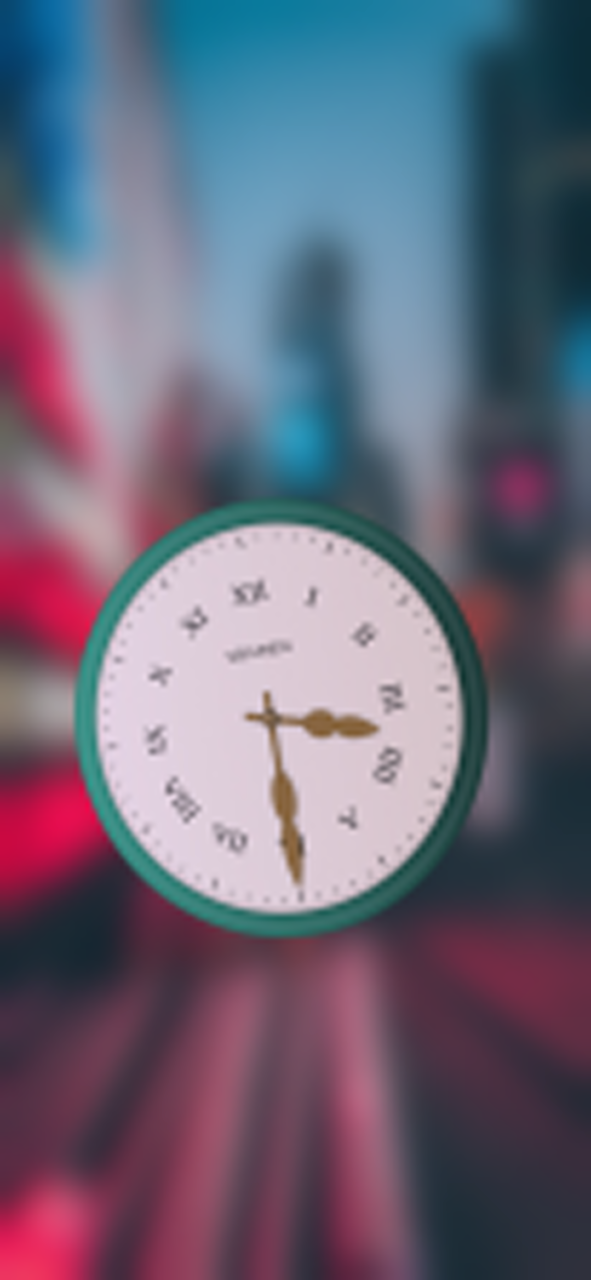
{"hour": 3, "minute": 30}
